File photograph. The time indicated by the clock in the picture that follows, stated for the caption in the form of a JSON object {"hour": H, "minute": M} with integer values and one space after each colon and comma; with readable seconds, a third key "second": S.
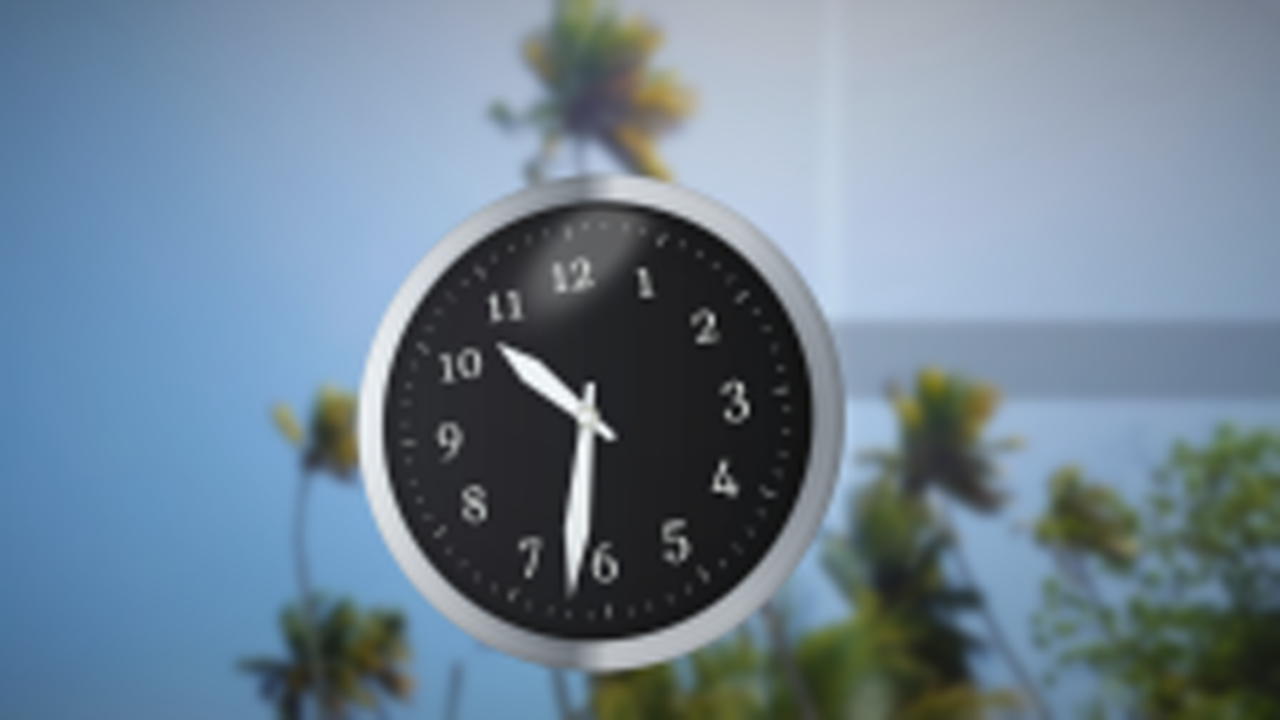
{"hour": 10, "minute": 32}
